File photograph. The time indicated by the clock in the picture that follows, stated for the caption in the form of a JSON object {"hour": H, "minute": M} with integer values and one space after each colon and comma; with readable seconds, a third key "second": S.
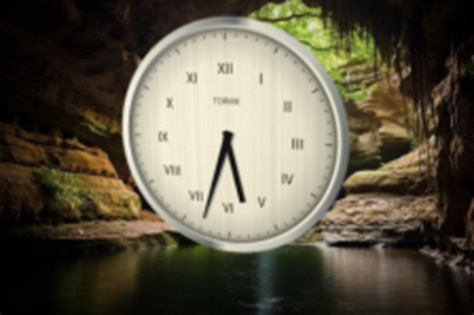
{"hour": 5, "minute": 33}
